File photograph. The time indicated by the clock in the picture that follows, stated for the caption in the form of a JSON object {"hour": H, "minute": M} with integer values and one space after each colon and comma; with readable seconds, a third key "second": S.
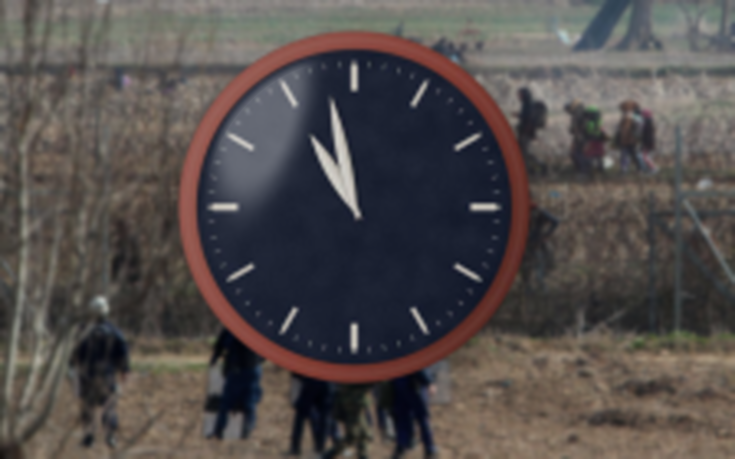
{"hour": 10, "minute": 58}
